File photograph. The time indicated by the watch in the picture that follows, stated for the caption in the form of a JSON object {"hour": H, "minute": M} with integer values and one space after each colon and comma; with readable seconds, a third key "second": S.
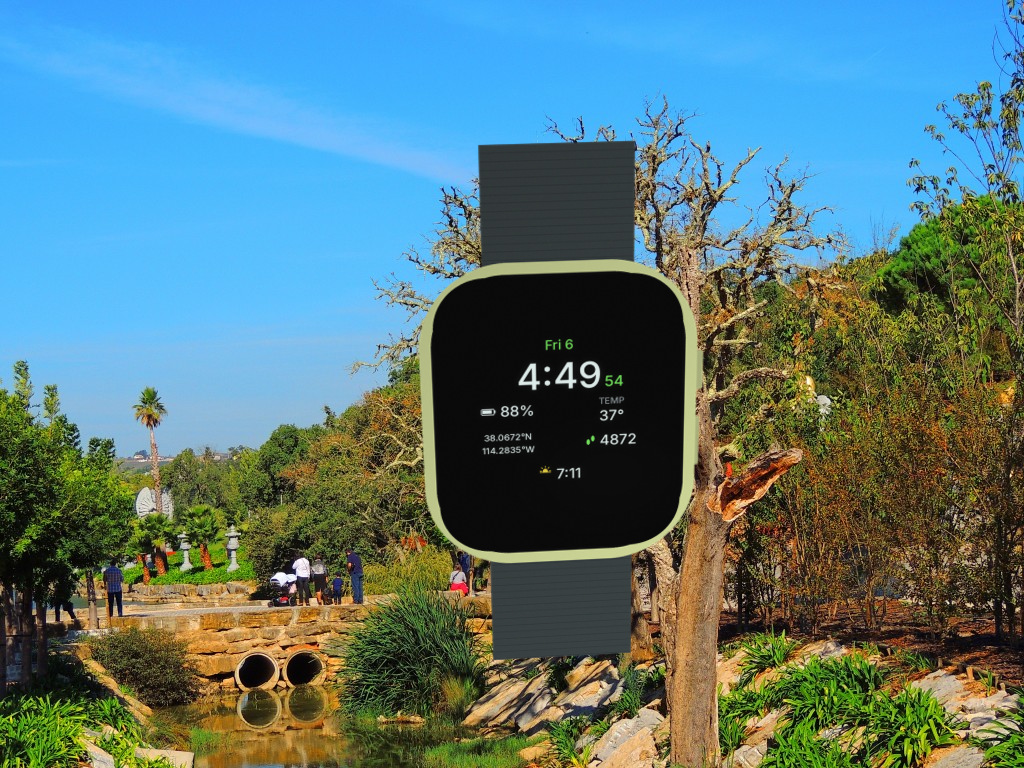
{"hour": 4, "minute": 49, "second": 54}
